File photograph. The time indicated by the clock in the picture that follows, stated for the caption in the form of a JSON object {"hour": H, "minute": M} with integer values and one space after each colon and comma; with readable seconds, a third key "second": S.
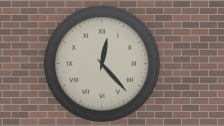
{"hour": 12, "minute": 23}
